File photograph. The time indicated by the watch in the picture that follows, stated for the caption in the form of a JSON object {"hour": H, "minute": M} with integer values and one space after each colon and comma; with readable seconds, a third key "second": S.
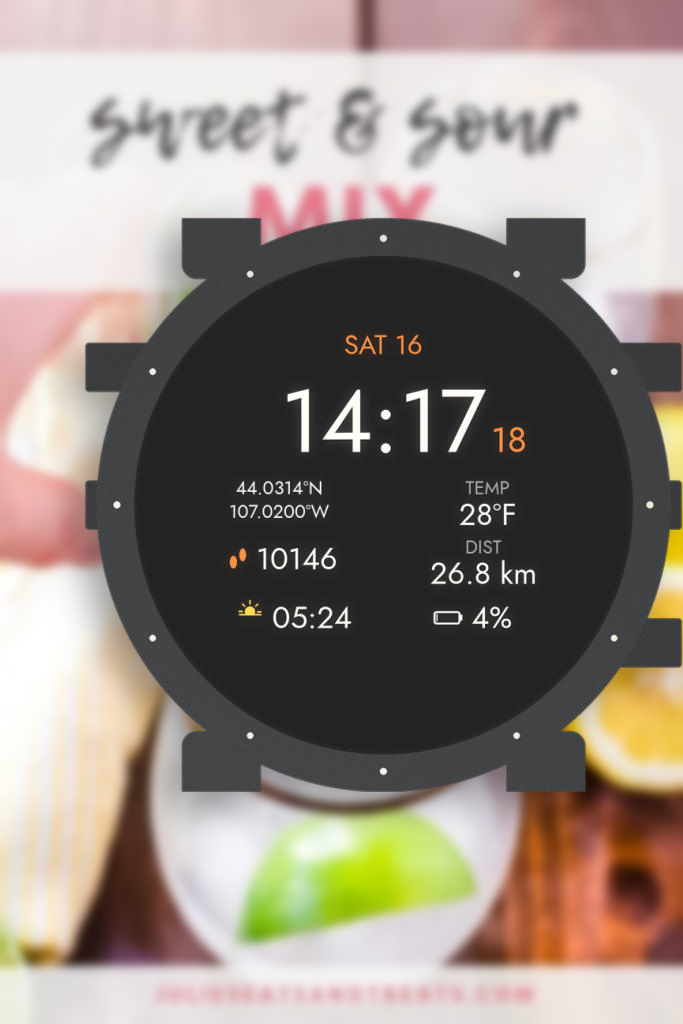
{"hour": 14, "minute": 17, "second": 18}
